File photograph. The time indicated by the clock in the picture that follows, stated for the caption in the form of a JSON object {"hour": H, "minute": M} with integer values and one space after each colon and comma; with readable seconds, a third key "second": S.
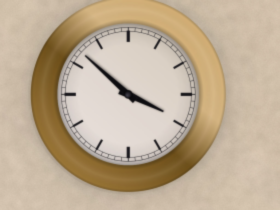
{"hour": 3, "minute": 52}
